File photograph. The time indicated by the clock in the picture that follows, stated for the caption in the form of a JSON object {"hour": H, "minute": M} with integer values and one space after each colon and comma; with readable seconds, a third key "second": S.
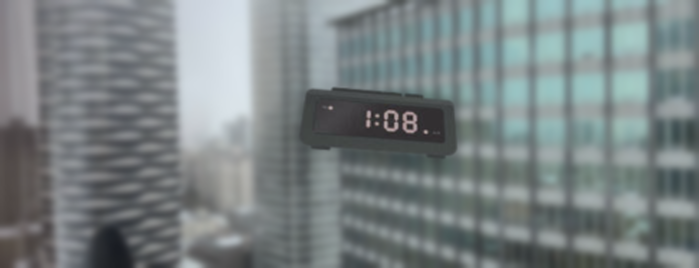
{"hour": 1, "minute": 8}
